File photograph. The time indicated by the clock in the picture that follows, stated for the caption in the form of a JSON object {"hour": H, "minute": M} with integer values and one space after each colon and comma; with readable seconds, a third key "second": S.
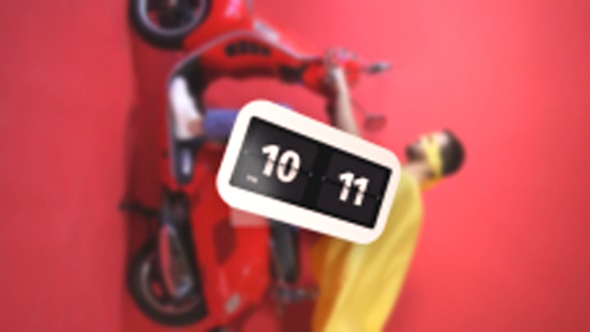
{"hour": 10, "minute": 11}
